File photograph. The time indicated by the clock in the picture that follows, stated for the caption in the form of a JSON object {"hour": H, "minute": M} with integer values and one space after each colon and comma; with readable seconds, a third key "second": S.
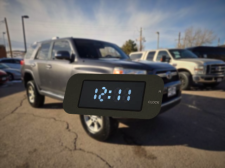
{"hour": 12, "minute": 11}
